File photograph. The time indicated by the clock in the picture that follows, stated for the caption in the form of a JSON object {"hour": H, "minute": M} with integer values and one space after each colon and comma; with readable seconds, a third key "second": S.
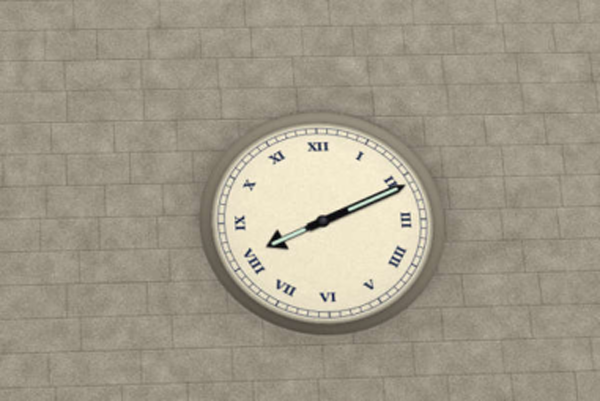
{"hour": 8, "minute": 11}
